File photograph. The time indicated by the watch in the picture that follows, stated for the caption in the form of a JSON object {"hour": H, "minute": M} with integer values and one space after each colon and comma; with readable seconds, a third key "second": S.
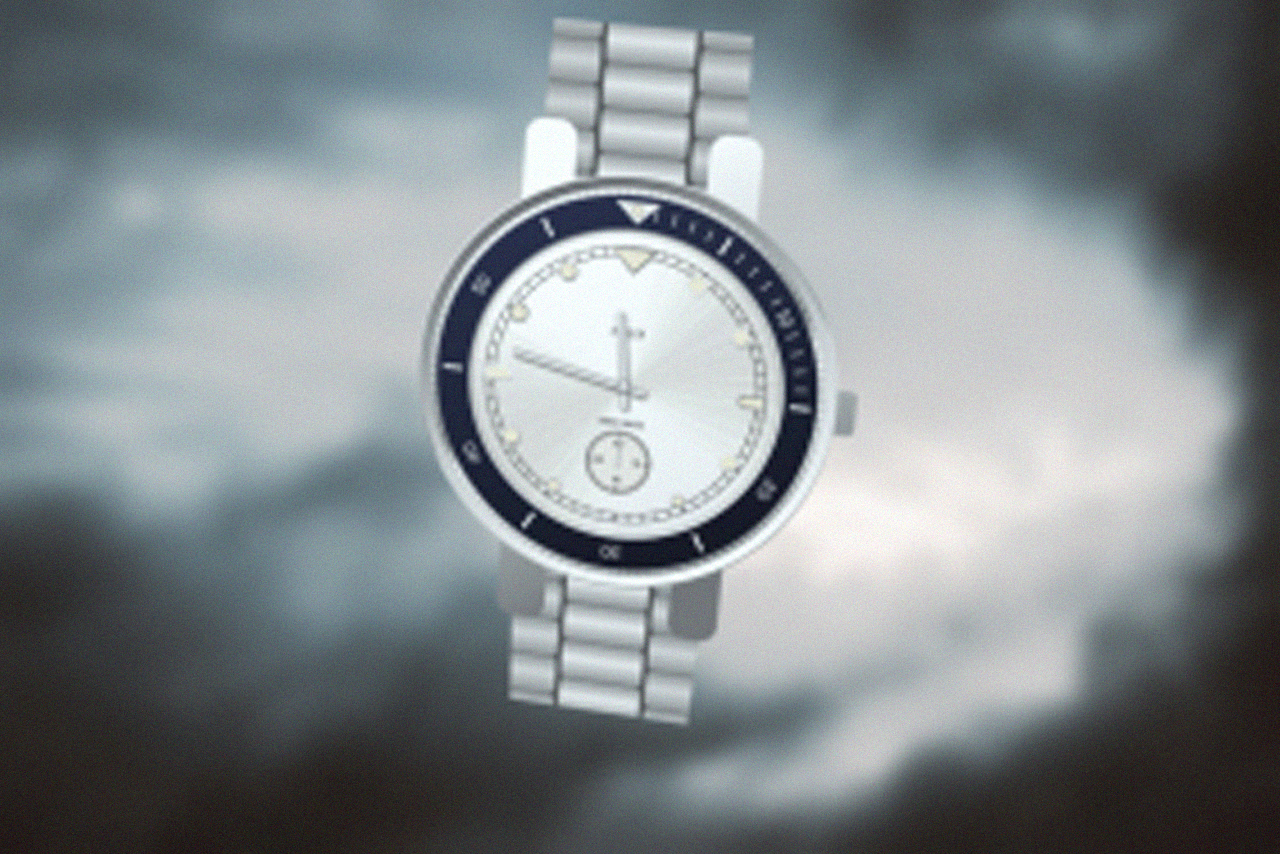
{"hour": 11, "minute": 47}
